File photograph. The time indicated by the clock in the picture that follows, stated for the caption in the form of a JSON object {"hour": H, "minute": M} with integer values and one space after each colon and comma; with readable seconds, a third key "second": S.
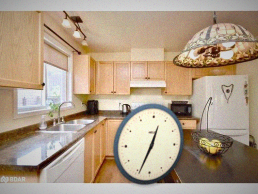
{"hour": 12, "minute": 34}
